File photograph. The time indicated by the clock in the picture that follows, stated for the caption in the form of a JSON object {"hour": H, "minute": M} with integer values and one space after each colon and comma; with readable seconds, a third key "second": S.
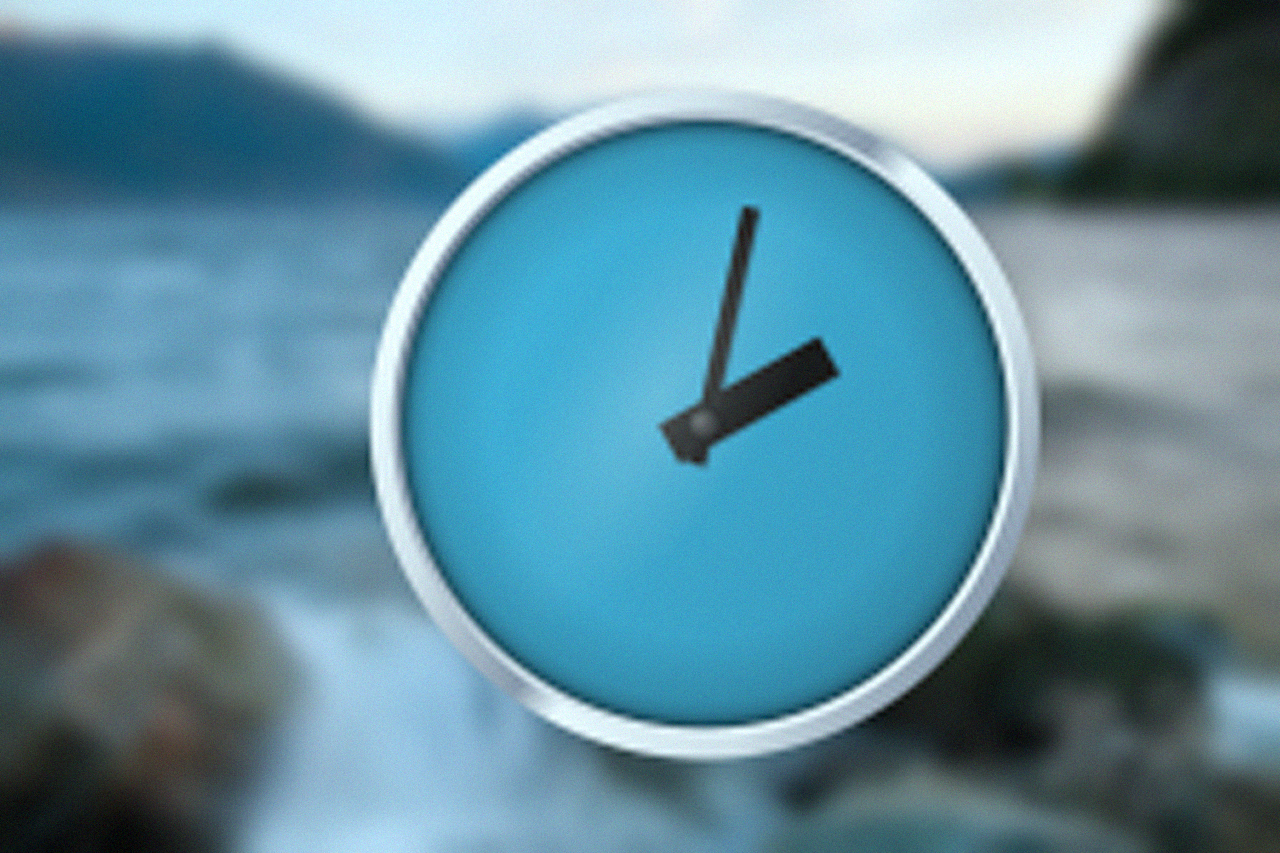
{"hour": 2, "minute": 2}
